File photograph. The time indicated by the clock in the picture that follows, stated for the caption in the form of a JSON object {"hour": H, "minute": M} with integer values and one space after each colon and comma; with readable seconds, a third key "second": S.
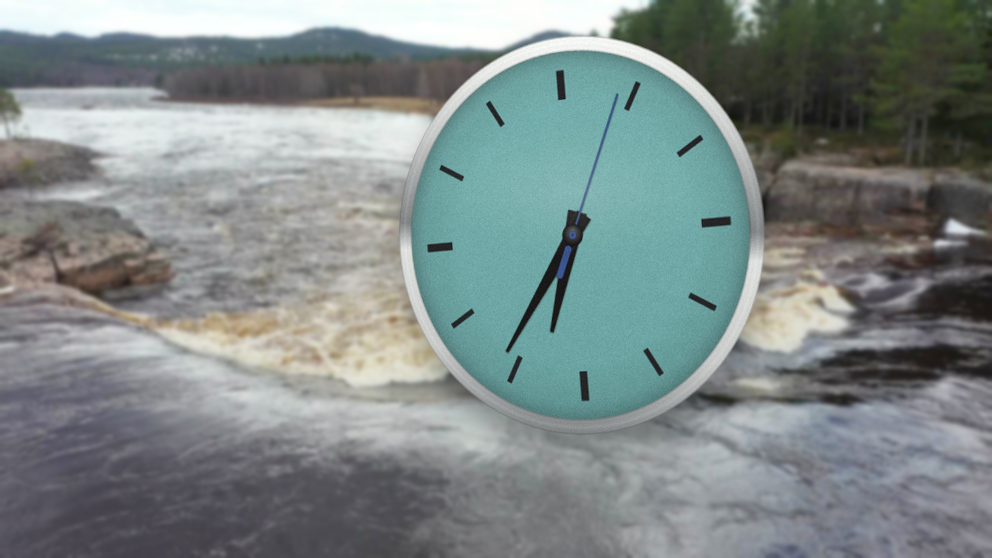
{"hour": 6, "minute": 36, "second": 4}
